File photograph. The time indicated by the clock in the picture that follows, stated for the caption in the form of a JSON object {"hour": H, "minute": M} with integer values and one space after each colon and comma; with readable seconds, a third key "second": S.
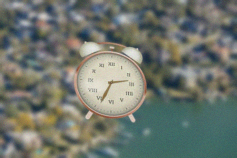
{"hour": 2, "minute": 34}
